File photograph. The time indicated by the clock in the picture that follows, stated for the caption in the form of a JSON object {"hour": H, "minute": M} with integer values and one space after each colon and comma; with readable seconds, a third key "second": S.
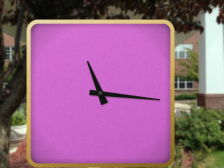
{"hour": 11, "minute": 16}
